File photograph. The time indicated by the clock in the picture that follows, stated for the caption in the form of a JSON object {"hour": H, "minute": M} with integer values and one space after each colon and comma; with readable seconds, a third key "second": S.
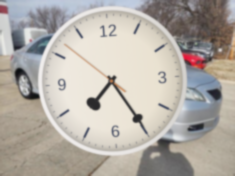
{"hour": 7, "minute": 24, "second": 52}
